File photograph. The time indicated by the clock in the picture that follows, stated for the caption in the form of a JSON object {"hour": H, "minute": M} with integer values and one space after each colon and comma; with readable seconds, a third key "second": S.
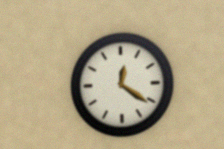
{"hour": 12, "minute": 21}
